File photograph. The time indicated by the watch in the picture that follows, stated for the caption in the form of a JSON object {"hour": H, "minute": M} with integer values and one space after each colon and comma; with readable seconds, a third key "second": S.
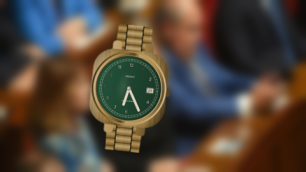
{"hour": 6, "minute": 25}
